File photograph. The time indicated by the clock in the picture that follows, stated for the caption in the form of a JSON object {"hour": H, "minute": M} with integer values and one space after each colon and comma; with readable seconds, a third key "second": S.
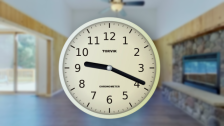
{"hour": 9, "minute": 19}
